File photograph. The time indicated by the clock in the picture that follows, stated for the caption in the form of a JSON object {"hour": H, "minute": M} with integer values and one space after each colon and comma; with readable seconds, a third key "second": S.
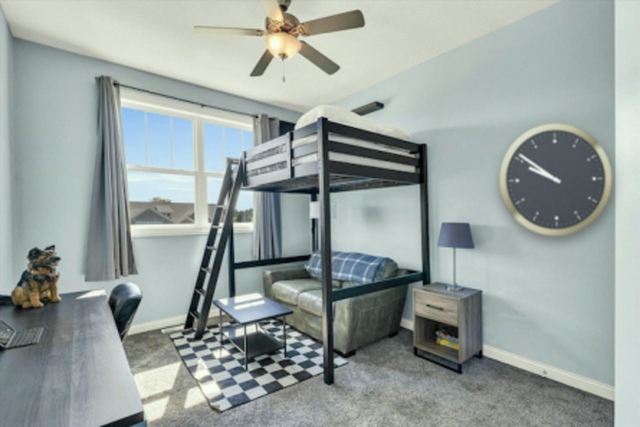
{"hour": 9, "minute": 51}
